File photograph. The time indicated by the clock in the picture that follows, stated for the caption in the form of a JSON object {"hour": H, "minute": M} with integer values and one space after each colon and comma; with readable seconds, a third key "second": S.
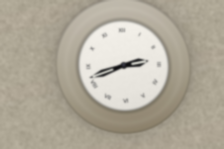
{"hour": 2, "minute": 42}
